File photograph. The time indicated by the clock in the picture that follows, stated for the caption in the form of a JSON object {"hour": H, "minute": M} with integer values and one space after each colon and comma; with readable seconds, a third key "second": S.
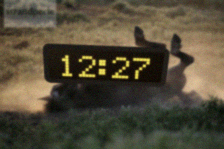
{"hour": 12, "minute": 27}
